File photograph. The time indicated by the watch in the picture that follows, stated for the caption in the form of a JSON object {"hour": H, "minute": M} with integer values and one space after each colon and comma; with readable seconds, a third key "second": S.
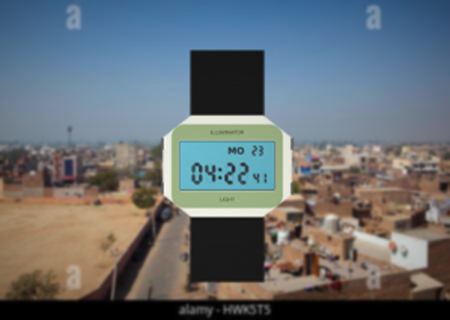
{"hour": 4, "minute": 22, "second": 41}
